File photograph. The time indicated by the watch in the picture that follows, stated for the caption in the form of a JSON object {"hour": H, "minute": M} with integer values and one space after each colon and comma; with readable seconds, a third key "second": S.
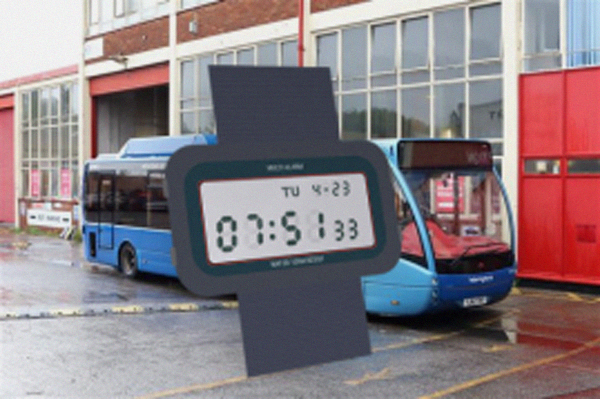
{"hour": 7, "minute": 51, "second": 33}
